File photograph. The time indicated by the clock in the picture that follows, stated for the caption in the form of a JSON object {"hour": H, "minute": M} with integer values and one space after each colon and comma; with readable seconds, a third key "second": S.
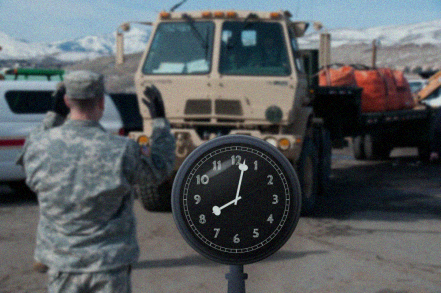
{"hour": 8, "minute": 2}
